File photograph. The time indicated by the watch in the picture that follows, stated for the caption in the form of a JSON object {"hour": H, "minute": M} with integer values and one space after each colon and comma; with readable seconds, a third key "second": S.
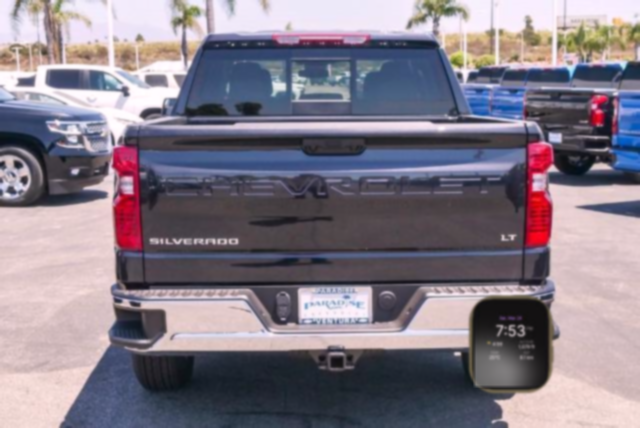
{"hour": 7, "minute": 53}
